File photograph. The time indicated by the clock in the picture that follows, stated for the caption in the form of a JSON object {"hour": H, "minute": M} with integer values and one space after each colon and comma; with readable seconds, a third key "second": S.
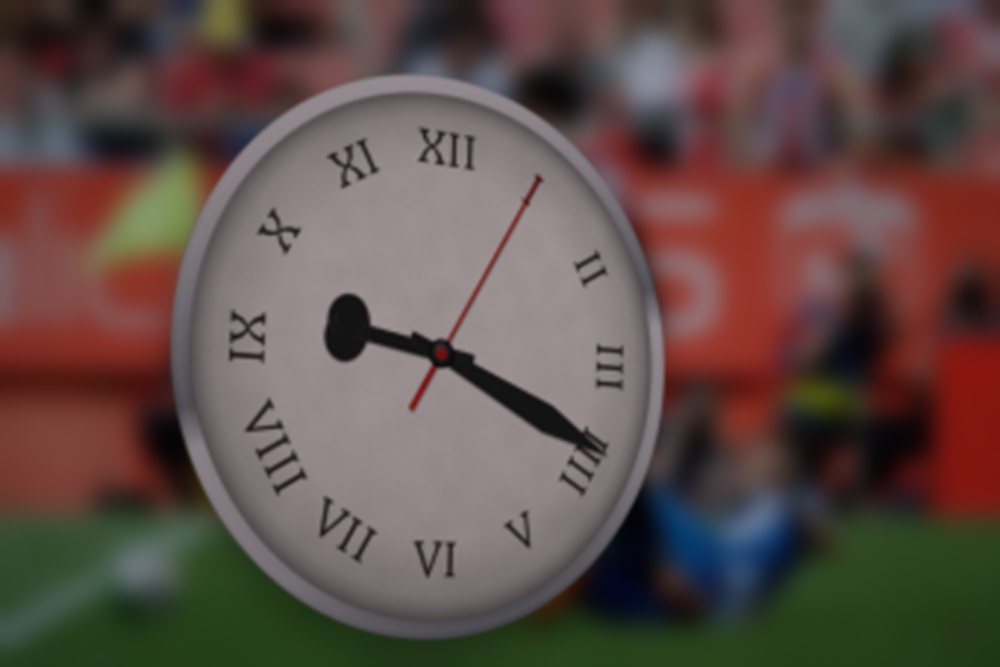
{"hour": 9, "minute": 19, "second": 5}
